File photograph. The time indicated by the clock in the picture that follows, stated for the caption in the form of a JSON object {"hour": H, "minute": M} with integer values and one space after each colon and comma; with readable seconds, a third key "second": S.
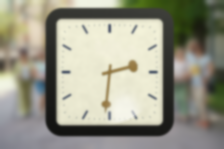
{"hour": 2, "minute": 31}
